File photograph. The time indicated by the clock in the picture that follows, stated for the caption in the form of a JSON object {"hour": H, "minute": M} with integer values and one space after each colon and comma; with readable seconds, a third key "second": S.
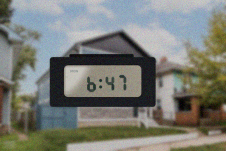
{"hour": 6, "minute": 47}
